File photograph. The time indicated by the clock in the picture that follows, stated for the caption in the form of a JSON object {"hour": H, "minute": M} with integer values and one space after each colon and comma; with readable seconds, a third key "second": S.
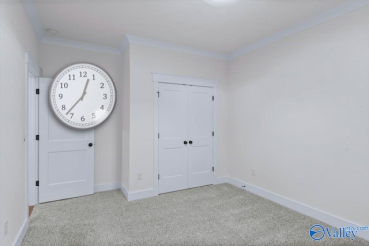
{"hour": 12, "minute": 37}
